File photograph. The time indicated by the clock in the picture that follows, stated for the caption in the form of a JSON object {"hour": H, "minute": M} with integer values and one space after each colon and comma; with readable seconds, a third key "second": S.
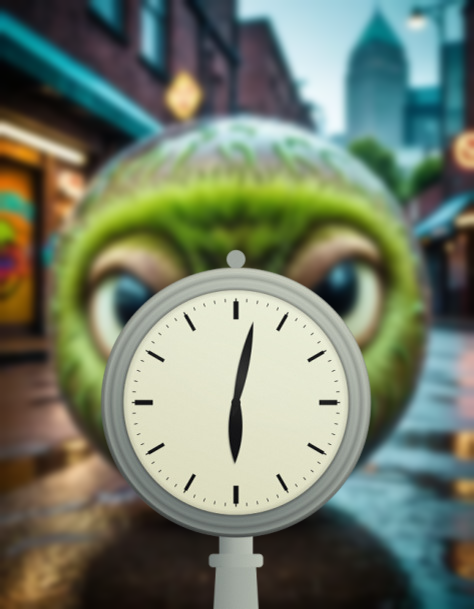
{"hour": 6, "minute": 2}
